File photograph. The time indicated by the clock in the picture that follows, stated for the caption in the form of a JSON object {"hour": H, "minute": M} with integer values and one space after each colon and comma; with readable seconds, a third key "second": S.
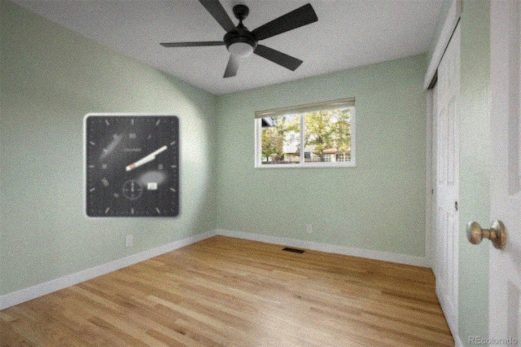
{"hour": 2, "minute": 10}
